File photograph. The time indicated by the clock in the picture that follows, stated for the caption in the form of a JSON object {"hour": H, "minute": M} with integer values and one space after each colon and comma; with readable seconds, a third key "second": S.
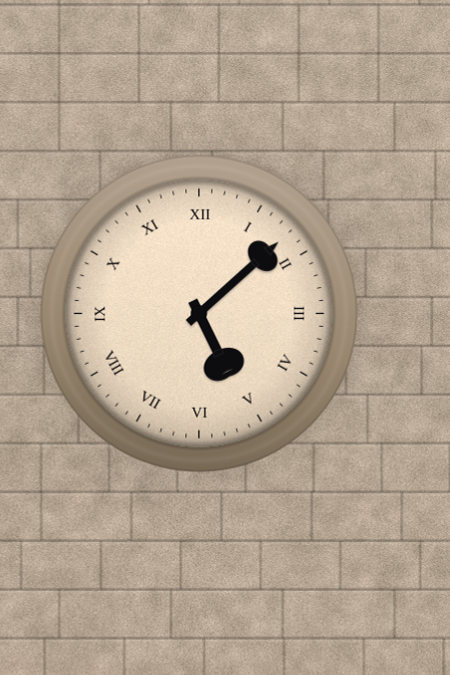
{"hour": 5, "minute": 8}
